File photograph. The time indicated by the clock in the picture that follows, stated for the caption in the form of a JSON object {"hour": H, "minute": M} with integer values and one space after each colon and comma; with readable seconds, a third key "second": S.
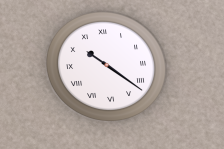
{"hour": 10, "minute": 22}
